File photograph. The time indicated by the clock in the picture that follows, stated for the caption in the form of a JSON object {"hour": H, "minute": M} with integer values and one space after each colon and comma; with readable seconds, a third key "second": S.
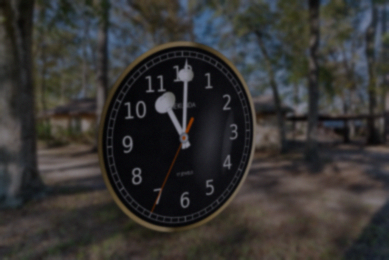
{"hour": 11, "minute": 0, "second": 35}
